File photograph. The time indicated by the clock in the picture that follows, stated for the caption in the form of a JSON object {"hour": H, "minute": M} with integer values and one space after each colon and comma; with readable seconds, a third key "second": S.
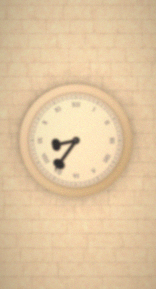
{"hour": 8, "minute": 36}
